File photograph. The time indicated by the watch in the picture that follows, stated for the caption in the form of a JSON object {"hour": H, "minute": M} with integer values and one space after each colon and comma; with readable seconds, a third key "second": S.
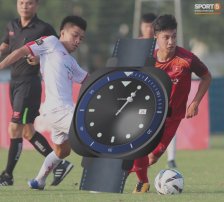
{"hour": 1, "minute": 5}
